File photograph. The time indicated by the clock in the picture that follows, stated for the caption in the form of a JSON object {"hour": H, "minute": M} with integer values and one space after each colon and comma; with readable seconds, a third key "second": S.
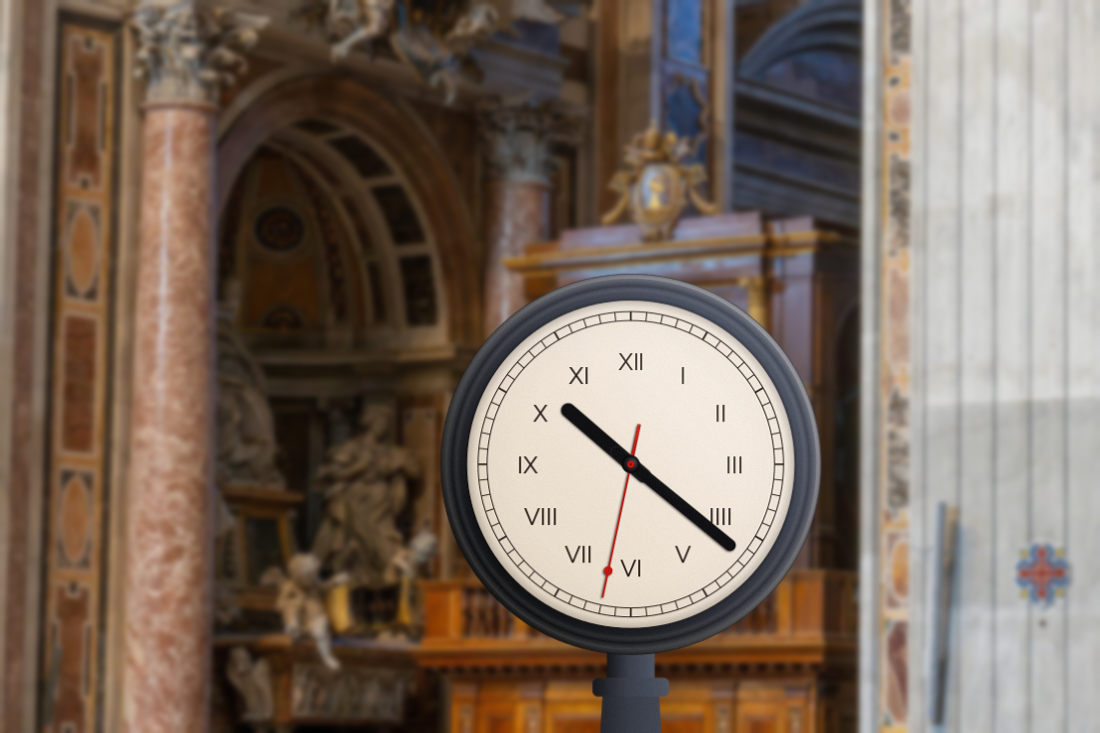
{"hour": 10, "minute": 21, "second": 32}
